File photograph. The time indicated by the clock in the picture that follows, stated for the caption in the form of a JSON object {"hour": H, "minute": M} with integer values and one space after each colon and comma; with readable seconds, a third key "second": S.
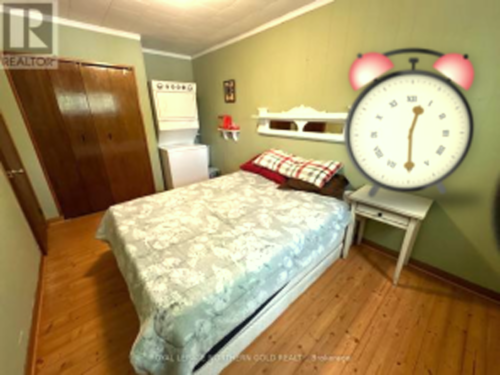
{"hour": 12, "minute": 30}
